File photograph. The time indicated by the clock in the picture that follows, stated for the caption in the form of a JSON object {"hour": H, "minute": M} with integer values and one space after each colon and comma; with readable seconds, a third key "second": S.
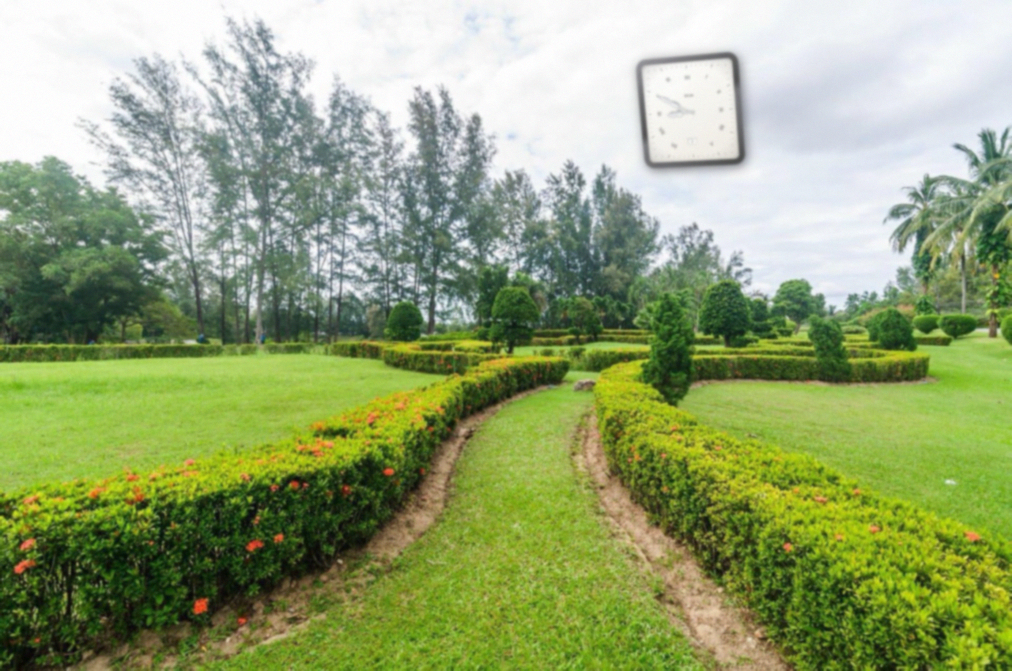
{"hour": 8, "minute": 50}
